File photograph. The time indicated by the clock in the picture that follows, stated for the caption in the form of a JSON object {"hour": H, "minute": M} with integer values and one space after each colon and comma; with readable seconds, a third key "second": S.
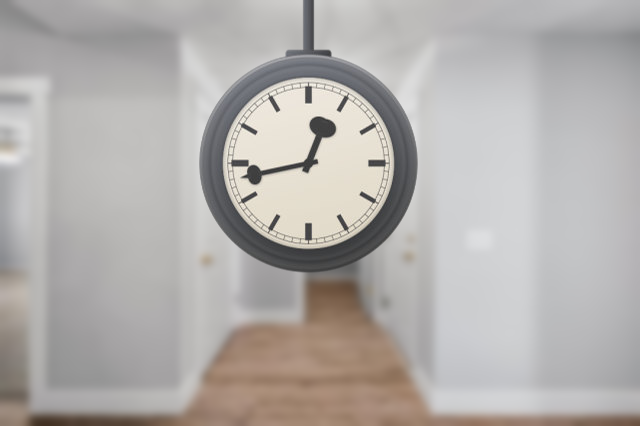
{"hour": 12, "minute": 43}
